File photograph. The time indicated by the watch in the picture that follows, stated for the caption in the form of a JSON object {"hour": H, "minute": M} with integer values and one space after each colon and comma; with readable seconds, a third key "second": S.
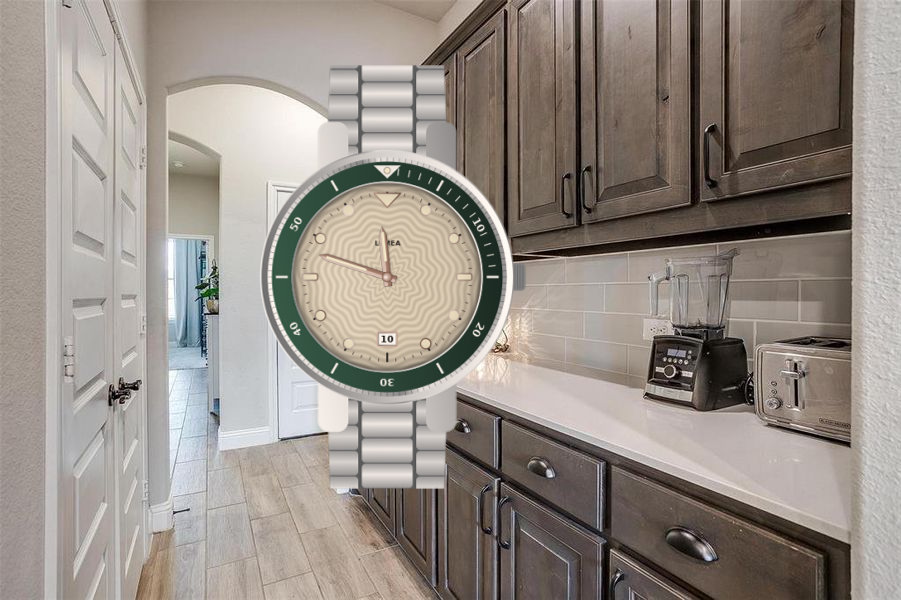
{"hour": 11, "minute": 48}
